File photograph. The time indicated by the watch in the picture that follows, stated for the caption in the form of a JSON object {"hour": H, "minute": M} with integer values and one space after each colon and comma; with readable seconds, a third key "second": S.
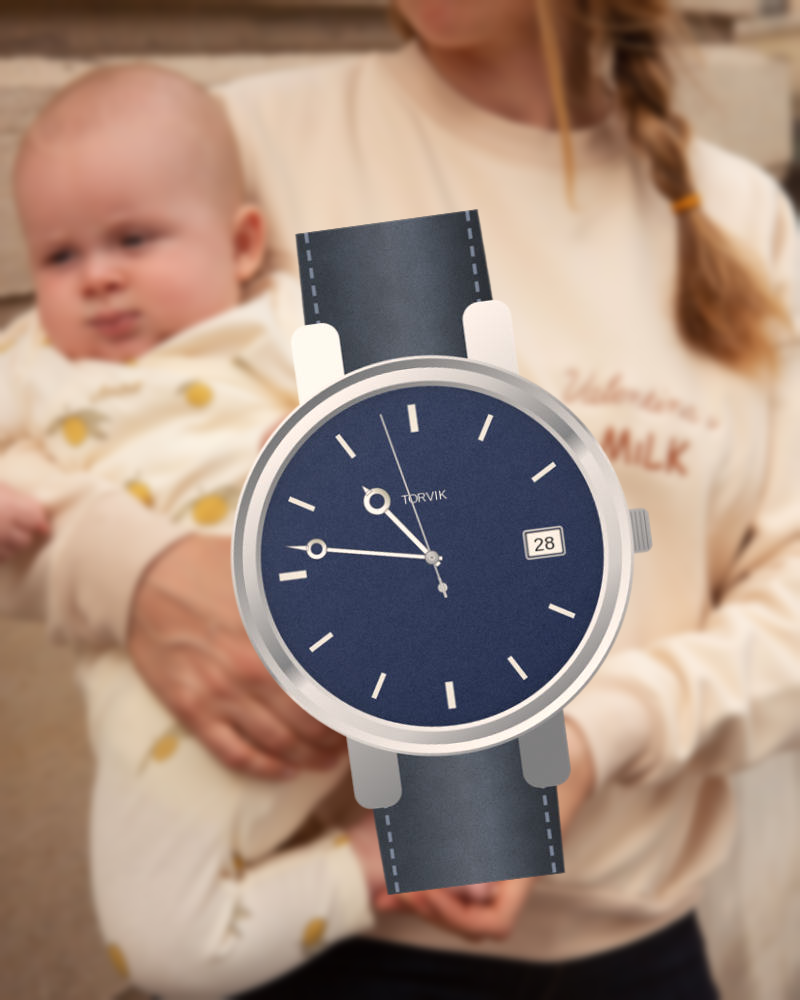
{"hour": 10, "minute": 46, "second": 58}
